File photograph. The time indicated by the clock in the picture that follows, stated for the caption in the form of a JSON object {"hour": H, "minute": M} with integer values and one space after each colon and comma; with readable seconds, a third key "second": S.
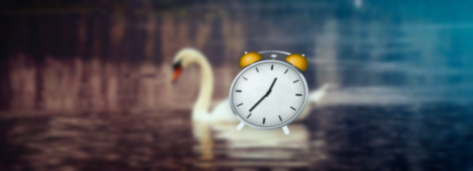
{"hour": 12, "minute": 36}
